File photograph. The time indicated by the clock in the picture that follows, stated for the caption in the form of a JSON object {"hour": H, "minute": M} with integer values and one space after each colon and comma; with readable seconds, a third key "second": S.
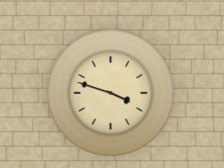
{"hour": 3, "minute": 48}
